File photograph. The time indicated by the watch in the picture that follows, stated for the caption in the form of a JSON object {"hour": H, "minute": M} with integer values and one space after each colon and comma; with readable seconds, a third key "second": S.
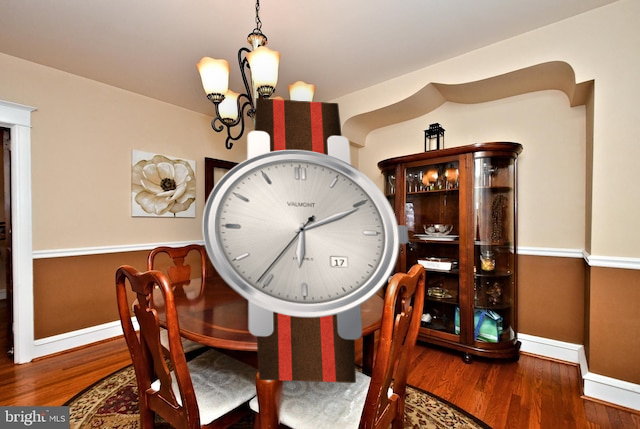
{"hour": 6, "minute": 10, "second": 36}
